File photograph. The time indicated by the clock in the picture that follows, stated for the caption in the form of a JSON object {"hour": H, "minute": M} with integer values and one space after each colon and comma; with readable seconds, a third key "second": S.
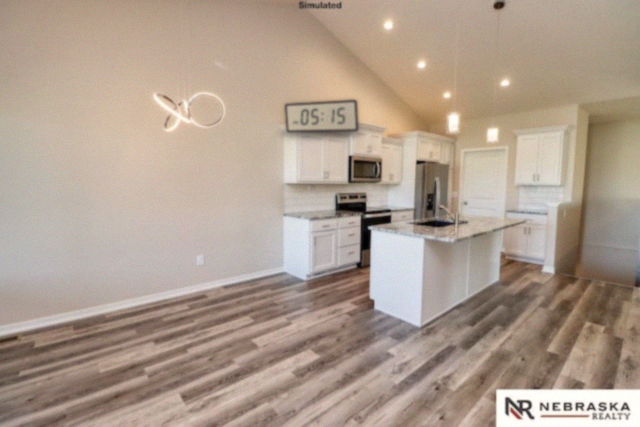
{"hour": 5, "minute": 15}
